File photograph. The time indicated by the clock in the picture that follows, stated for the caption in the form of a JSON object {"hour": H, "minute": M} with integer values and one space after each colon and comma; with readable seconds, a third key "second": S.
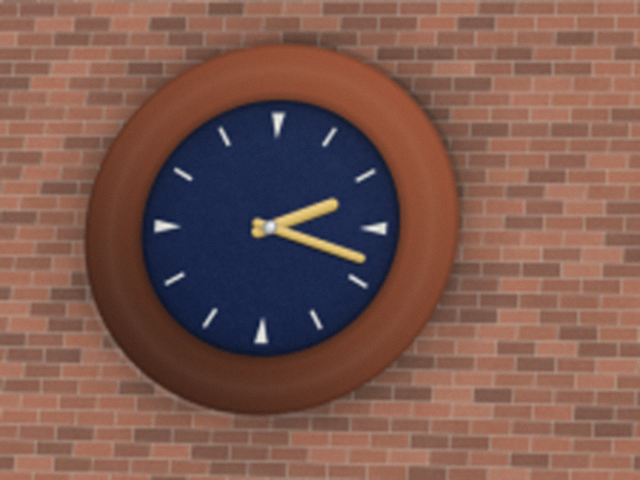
{"hour": 2, "minute": 18}
